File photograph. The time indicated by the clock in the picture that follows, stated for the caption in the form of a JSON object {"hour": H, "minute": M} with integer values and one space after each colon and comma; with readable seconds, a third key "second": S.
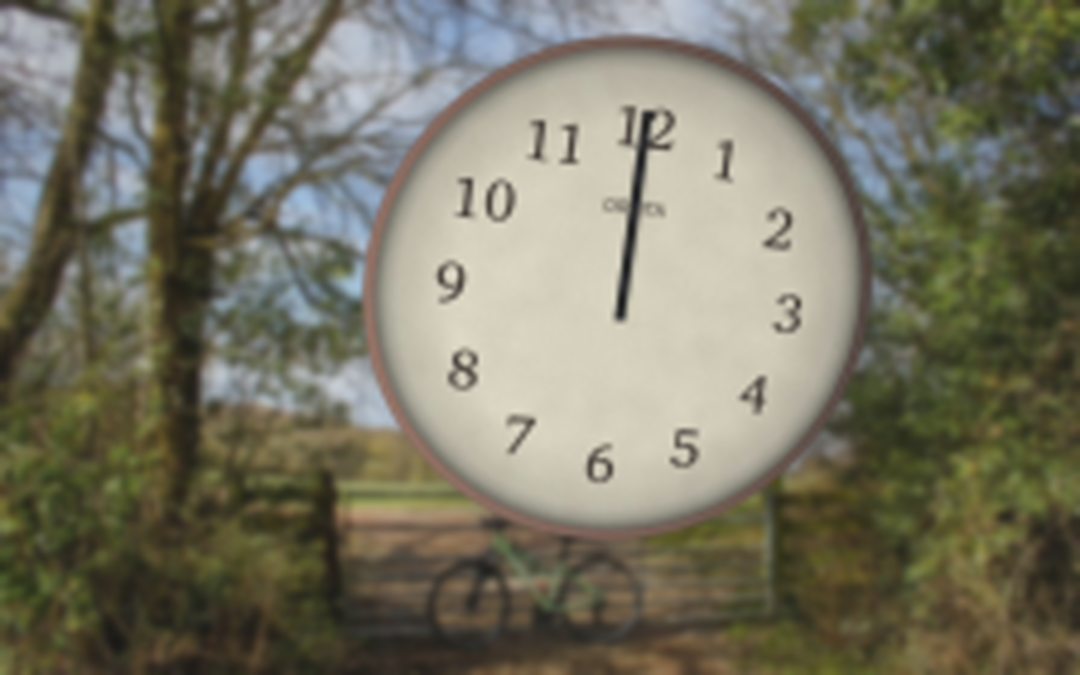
{"hour": 12, "minute": 0}
